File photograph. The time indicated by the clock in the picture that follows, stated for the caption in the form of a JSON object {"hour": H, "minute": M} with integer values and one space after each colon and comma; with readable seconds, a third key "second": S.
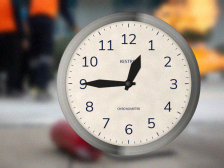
{"hour": 12, "minute": 45}
